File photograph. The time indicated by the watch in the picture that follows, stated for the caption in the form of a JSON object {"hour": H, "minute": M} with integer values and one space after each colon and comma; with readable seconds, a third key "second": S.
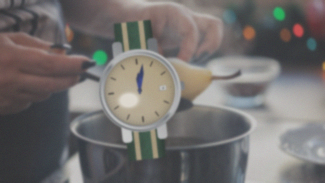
{"hour": 12, "minute": 2}
